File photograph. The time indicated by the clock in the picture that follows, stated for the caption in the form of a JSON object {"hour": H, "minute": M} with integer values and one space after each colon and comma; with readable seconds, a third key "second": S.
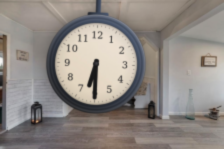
{"hour": 6, "minute": 30}
